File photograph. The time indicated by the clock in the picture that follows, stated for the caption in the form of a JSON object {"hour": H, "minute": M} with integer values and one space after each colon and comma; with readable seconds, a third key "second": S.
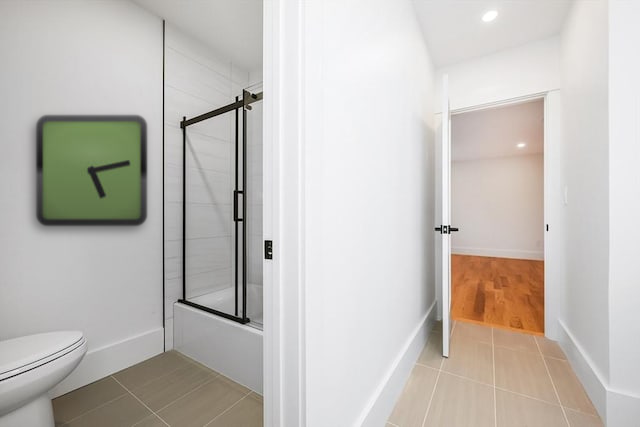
{"hour": 5, "minute": 13}
